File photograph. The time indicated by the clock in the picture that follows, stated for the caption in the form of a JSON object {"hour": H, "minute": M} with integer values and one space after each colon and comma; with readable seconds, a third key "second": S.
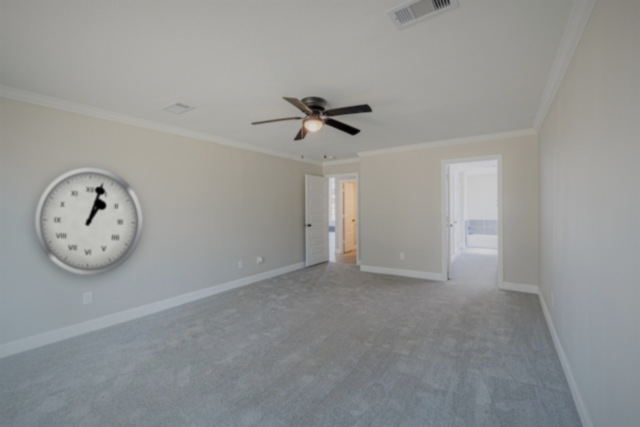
{"hour": 1, "minute": 3}
